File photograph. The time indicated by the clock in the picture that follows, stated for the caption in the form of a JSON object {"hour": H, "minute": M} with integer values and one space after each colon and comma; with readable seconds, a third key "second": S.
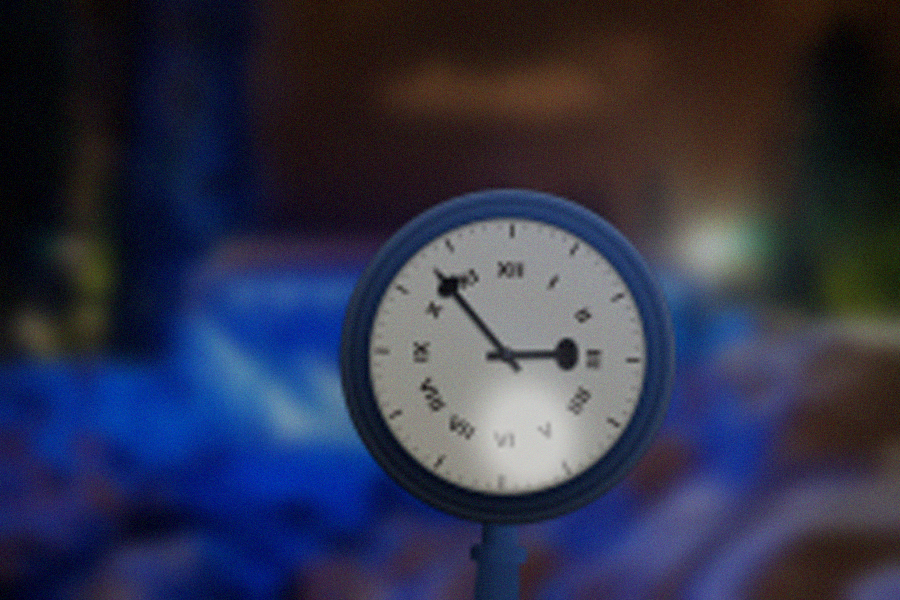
{"hour": 2, "minute": 53}
